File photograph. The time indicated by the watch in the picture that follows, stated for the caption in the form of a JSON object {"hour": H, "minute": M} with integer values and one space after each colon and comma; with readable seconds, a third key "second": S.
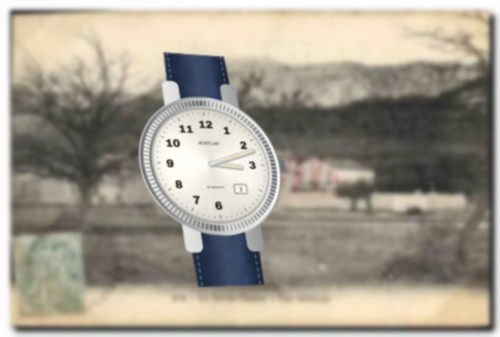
{"hour": 3, "minute": 12}
